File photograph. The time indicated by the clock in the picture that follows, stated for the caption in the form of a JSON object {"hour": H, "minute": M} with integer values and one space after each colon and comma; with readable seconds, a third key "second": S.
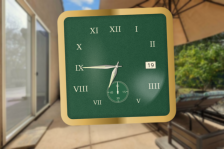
{"hour": 6, "minute": 45}
